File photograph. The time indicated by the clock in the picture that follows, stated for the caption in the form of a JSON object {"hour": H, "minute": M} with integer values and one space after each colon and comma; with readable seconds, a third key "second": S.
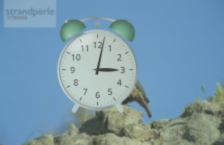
{"hour": 3, "minute": 2}
